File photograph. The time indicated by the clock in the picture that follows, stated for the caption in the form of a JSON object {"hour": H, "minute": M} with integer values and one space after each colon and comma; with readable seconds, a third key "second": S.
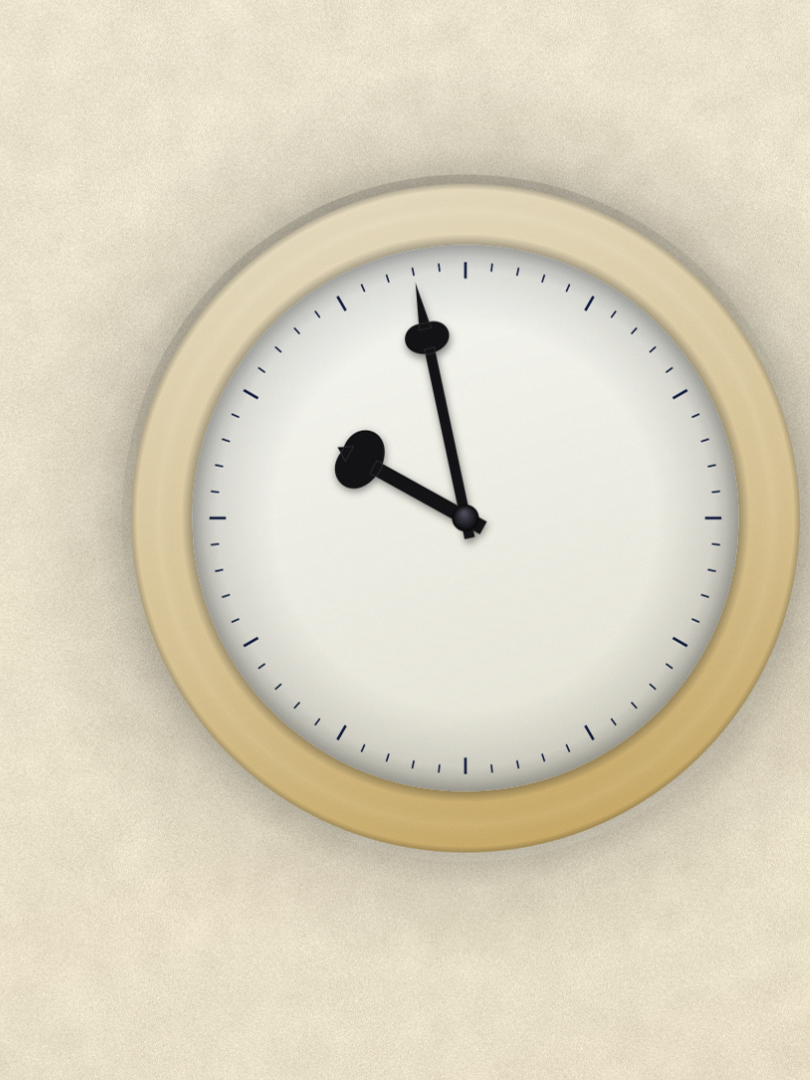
{"hour": 9, "minute": 58}
